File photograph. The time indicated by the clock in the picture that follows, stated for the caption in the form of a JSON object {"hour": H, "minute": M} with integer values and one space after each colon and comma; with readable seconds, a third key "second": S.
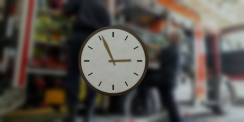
{"hour": 2, "minute": 56}
